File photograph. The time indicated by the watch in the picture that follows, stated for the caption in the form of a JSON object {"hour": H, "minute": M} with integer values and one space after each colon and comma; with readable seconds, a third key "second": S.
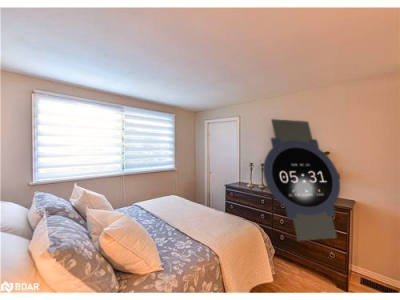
{"hour": 5, "minute": 31}
